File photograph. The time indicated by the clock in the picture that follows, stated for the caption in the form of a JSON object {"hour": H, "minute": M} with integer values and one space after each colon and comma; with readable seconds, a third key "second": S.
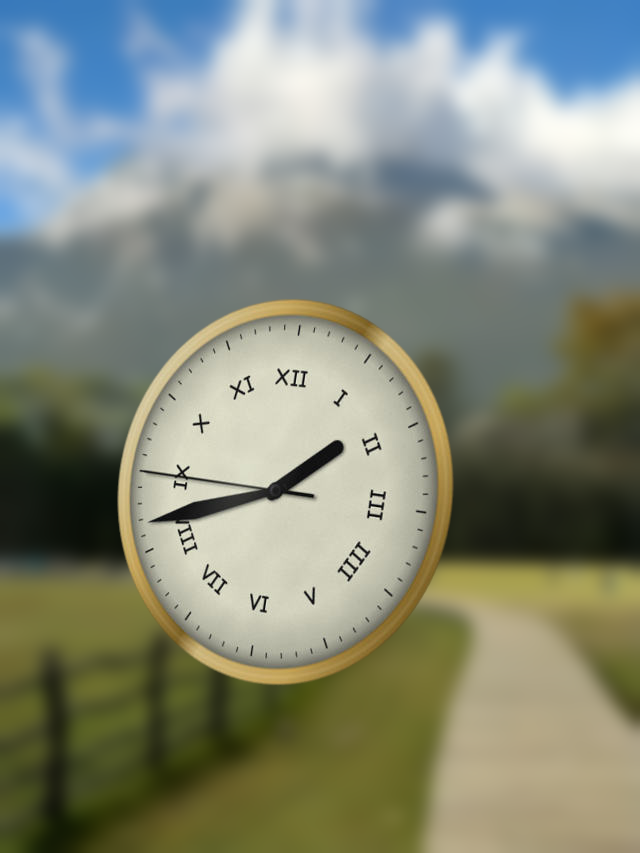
{"hour": 1, "minute": 41, "second": 45}
